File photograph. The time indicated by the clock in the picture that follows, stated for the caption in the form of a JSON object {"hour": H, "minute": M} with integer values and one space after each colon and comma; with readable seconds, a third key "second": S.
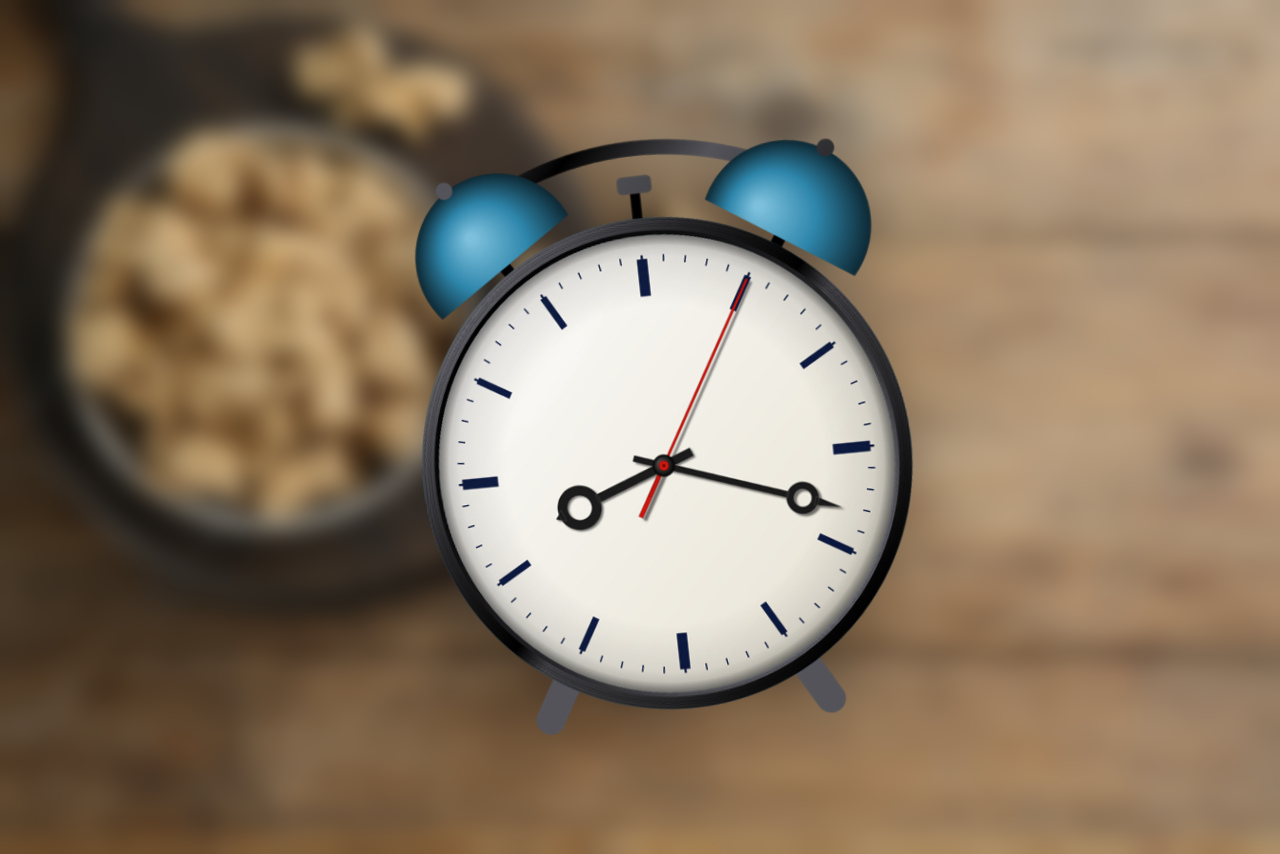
{"hour": 8, "minute": 18, "second": 5}
